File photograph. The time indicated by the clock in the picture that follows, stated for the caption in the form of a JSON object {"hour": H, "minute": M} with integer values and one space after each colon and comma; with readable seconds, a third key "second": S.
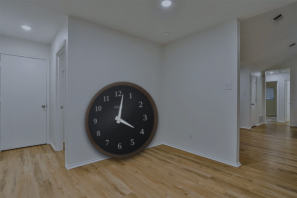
{"hour": 4, "minute": 2}
